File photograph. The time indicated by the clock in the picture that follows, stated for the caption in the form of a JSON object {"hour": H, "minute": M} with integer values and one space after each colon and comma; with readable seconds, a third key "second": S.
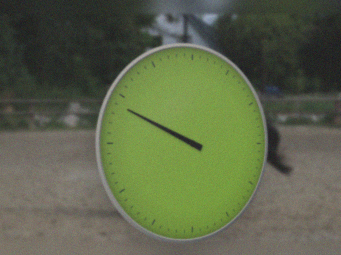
{"hour": 9, "minute": 49}
